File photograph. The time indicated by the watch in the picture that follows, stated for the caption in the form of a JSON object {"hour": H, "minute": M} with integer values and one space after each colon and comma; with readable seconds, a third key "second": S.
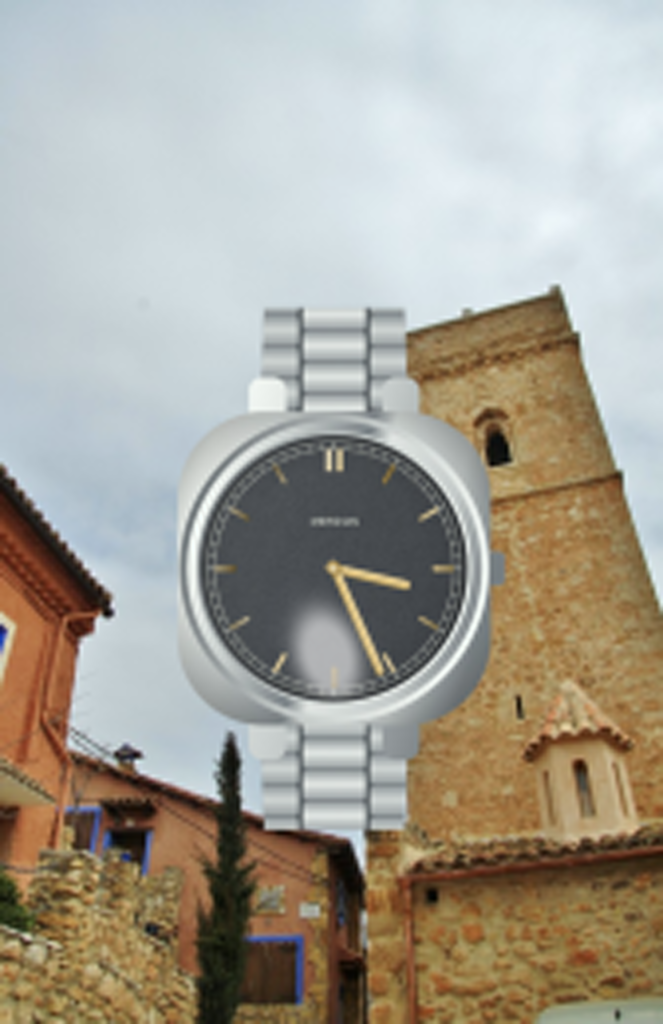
{"hour": 3, "minute": 26}
